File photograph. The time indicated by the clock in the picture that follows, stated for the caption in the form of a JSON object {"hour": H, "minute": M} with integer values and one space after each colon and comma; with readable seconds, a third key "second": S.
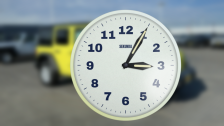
{"hour": 3, "minute": 5}
